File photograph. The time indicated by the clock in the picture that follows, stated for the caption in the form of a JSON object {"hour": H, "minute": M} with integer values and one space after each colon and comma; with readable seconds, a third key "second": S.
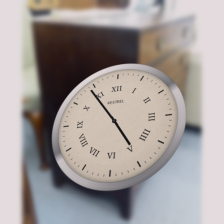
{"hour": 4, "minute": 54}
